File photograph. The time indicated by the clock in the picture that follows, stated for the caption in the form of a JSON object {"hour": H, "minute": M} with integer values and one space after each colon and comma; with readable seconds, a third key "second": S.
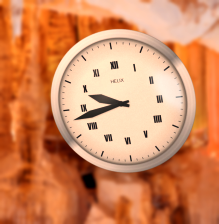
{"hour": 9, "minute": 43}
